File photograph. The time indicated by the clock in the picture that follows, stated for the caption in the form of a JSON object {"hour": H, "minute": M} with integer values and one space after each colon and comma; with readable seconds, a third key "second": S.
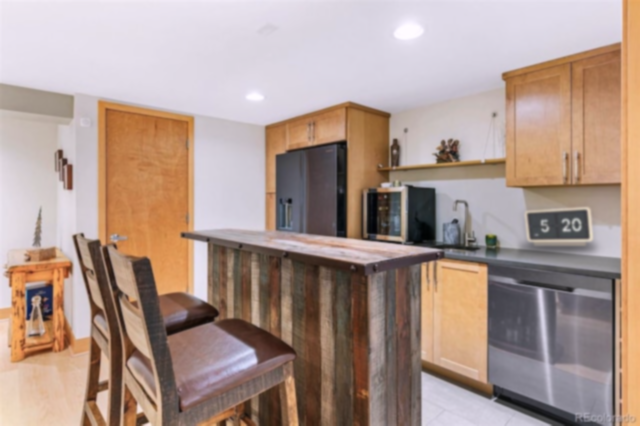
{"hour": 5, "minute": 20}
